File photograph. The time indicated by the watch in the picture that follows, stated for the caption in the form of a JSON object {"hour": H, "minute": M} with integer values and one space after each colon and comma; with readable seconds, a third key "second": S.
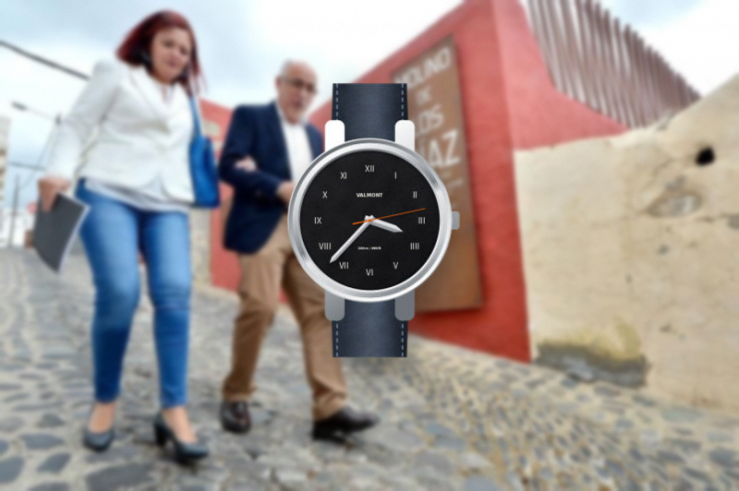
{"hour": 3, "minute": 37, "second": 13}
